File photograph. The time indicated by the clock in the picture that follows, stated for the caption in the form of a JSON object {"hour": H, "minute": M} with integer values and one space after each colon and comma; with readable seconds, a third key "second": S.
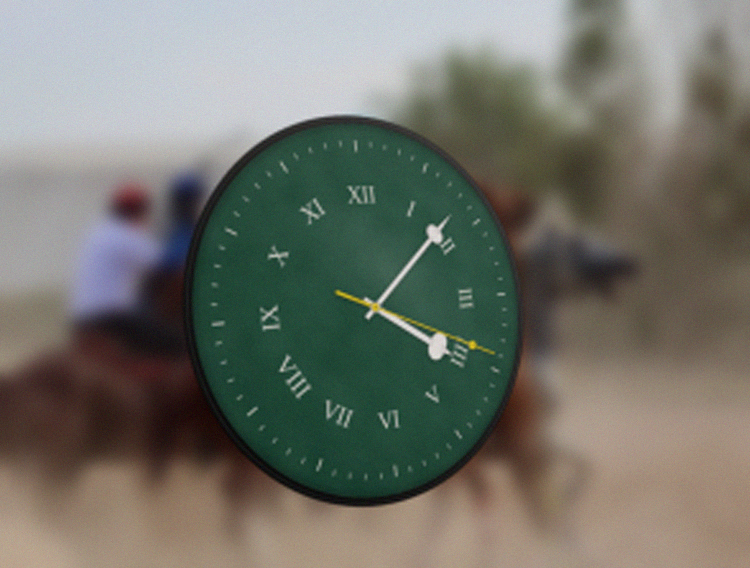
{"hour": 4, "minute": 8, "second": 19}
